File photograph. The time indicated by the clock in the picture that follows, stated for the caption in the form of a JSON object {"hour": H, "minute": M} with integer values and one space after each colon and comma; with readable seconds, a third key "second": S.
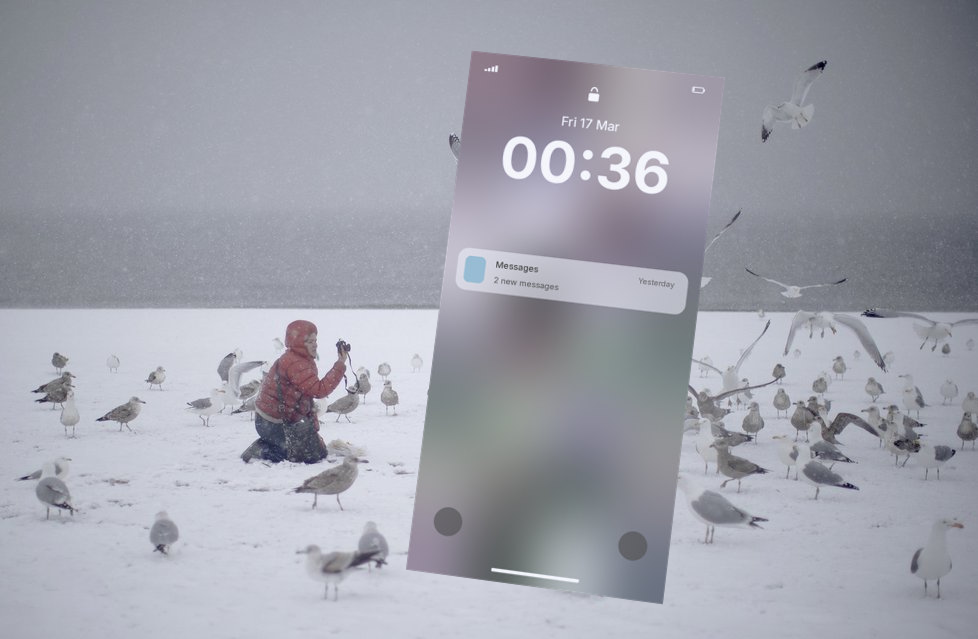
{"hour": 0, "minute": 36}
